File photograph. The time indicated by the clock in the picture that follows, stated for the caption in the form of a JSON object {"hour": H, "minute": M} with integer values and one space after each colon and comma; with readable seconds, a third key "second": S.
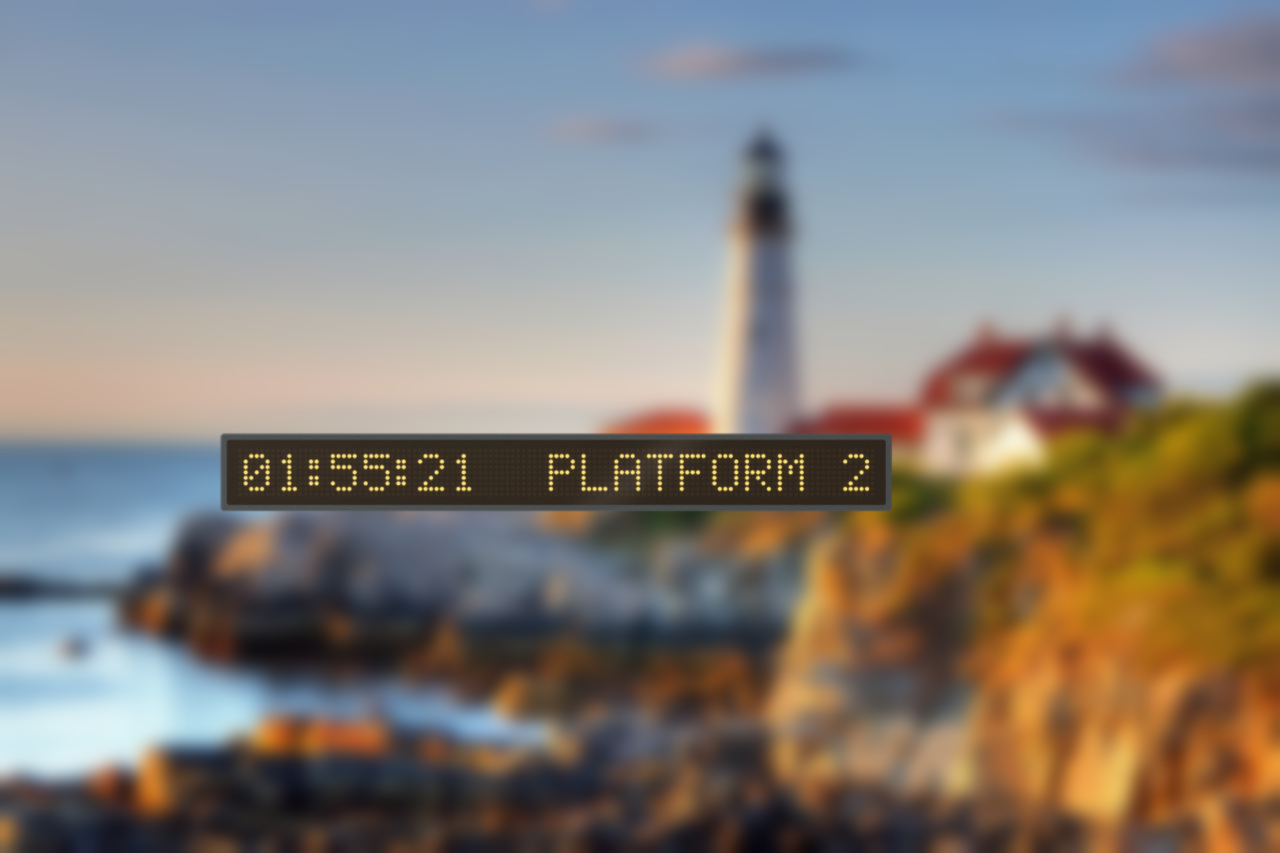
{"hour": 1, "minute": 55, "second": 21}
